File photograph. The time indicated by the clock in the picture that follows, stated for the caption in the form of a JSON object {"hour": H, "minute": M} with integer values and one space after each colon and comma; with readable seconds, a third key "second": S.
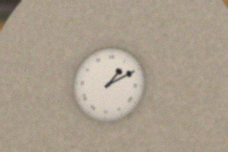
{"hour": 1, "minute": 10}
